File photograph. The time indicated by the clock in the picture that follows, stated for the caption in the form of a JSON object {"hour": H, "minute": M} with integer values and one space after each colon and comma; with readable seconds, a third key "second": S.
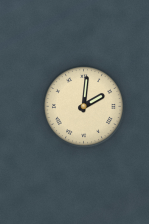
{"hour": 2, "minute": 1}
